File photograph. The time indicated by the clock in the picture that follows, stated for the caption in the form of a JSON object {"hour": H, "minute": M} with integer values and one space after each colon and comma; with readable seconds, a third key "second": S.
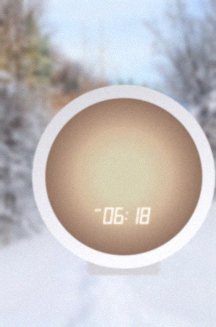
{"hour": 6, "minute": 18}
